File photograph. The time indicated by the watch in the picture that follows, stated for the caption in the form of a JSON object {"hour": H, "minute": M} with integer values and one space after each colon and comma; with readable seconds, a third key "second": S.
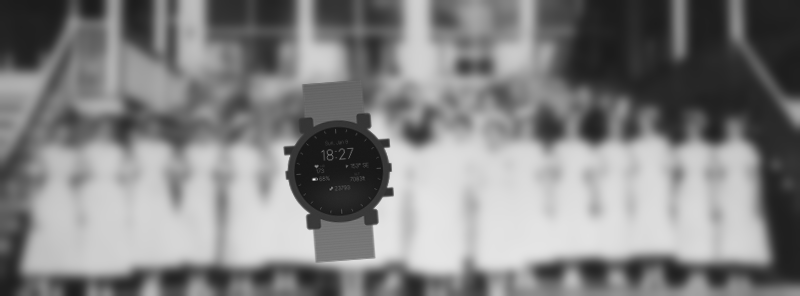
{"hour": 18, "minute": 27}
